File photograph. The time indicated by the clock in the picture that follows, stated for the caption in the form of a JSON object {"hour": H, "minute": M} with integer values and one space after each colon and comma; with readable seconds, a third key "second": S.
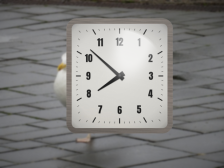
{"hour": 7, "minute": 52}
